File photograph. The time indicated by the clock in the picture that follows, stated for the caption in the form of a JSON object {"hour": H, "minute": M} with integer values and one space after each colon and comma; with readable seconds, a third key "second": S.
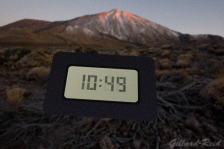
{"hour": 10, "minute": 49}
